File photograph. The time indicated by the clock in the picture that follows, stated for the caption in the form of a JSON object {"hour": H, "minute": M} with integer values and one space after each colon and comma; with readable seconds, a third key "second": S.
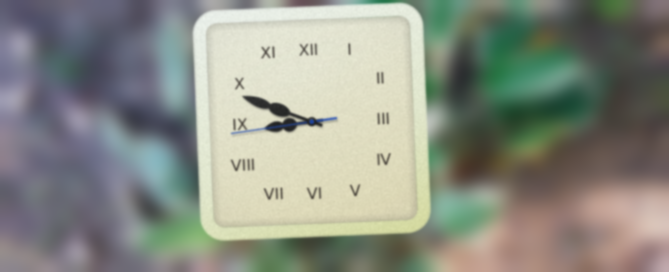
{"hour": 8, "minute": 48, "second": 44}
